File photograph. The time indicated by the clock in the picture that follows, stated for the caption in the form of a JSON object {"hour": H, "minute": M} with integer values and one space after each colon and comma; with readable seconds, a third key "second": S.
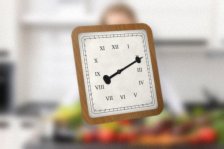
{"hour": 8, "minute": 11}
